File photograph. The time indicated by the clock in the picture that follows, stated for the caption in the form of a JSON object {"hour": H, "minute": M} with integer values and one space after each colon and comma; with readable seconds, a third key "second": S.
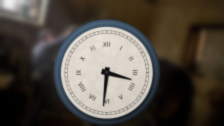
{"hour": 3, "minute": 31}
